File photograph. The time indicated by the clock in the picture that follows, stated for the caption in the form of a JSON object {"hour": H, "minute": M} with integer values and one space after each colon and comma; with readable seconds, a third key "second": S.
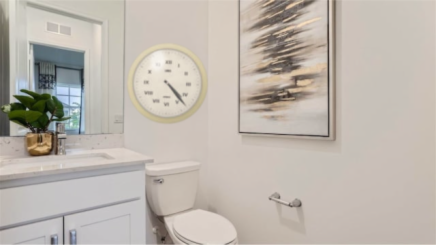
{"hour": 4, "minute": 23}
